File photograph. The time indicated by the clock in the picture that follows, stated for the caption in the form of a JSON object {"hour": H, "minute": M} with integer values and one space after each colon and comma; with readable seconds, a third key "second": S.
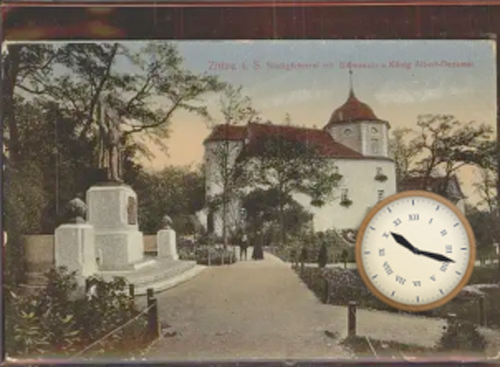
{"hour": 10, "minute": 18}
